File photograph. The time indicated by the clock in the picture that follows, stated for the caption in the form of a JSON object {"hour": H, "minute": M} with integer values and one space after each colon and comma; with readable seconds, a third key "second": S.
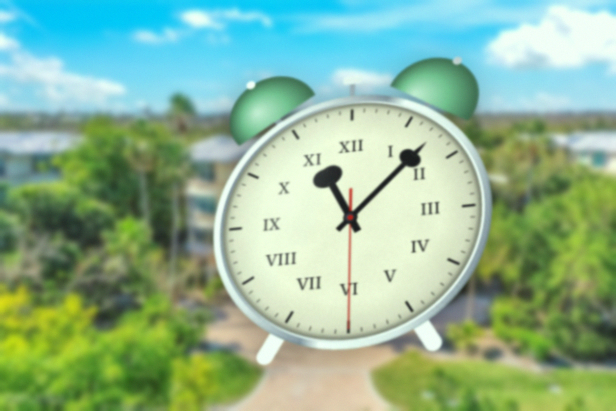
{"hour": 11, "minute": 7, "second": 30}
